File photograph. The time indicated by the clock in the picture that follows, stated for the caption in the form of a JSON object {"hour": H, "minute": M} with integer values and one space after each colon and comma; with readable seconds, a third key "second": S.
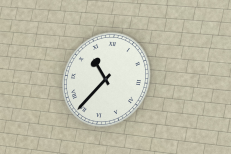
{"hour": 10, "minute": 36}
